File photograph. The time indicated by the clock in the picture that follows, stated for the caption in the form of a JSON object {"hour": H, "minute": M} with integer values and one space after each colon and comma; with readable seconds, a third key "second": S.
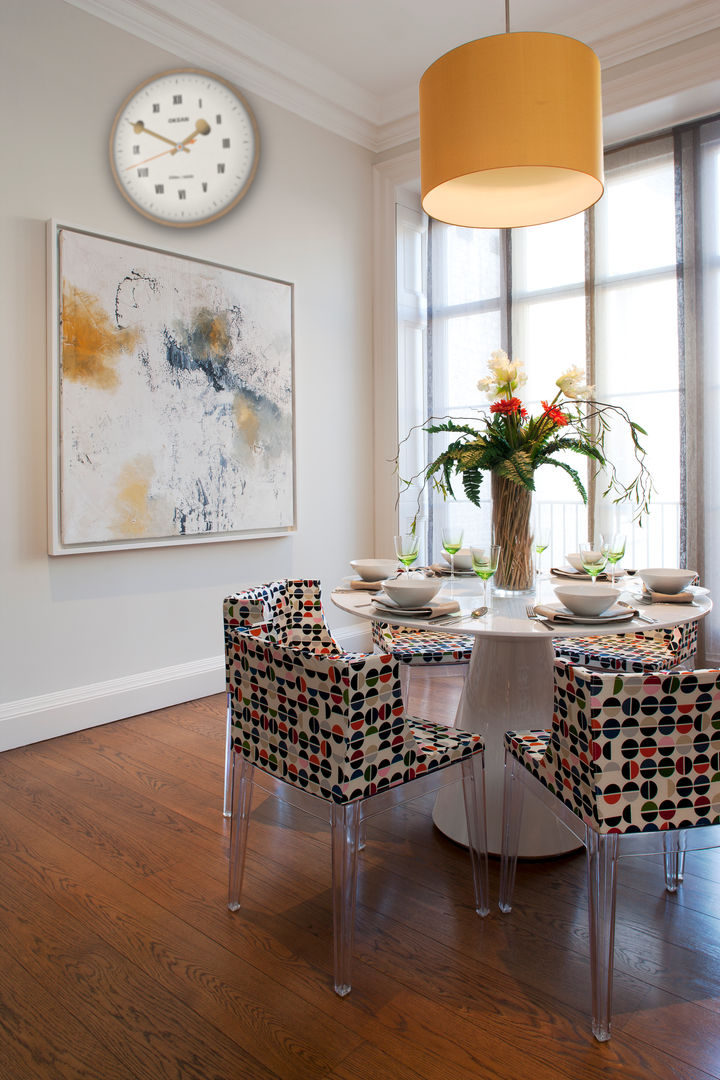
{"hour": 1, "minute": 49, "second": 42}
